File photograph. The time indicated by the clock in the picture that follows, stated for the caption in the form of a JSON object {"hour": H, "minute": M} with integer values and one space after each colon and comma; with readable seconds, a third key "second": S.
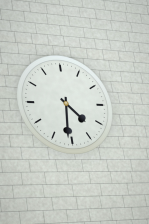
{"hour": 4, "minute": 31}
